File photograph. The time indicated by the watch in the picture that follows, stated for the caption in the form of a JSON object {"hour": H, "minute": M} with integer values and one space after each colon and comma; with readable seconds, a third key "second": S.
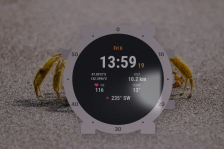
{"hour": 13, "minute": 59}
